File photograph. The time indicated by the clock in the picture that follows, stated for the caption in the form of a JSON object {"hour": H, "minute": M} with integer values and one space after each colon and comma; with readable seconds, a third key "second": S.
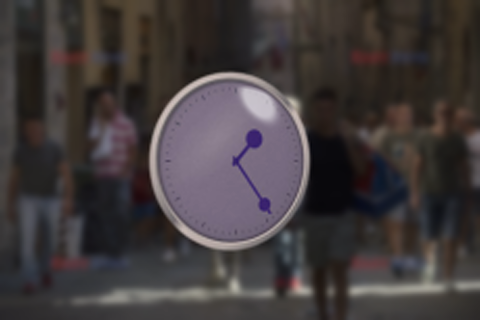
{"hour": 1, "minute": 24}
